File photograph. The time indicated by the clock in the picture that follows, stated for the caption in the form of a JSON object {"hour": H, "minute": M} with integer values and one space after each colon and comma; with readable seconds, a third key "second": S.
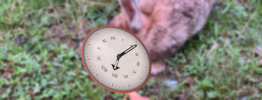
{"hour": 7, "minute": 11}
